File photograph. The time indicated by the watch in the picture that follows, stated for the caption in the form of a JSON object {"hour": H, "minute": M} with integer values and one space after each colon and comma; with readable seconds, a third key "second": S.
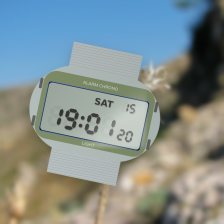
{"hour": 19, "minute": 1, "second": 20}
